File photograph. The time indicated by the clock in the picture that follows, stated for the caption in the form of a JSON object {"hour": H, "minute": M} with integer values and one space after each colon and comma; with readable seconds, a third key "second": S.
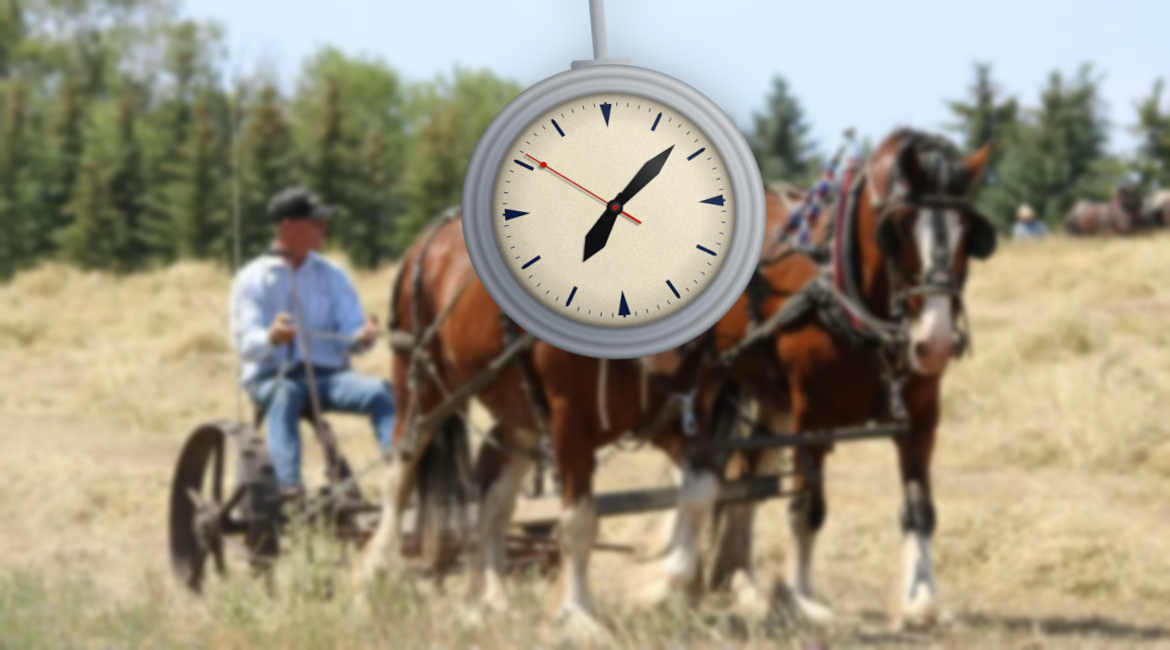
{"hour": 7, "minute": 7, "second": 51}
